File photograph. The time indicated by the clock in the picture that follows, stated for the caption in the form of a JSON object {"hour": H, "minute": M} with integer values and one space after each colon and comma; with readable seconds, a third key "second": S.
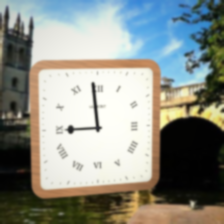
{"hour": 8, "minute": 59}
